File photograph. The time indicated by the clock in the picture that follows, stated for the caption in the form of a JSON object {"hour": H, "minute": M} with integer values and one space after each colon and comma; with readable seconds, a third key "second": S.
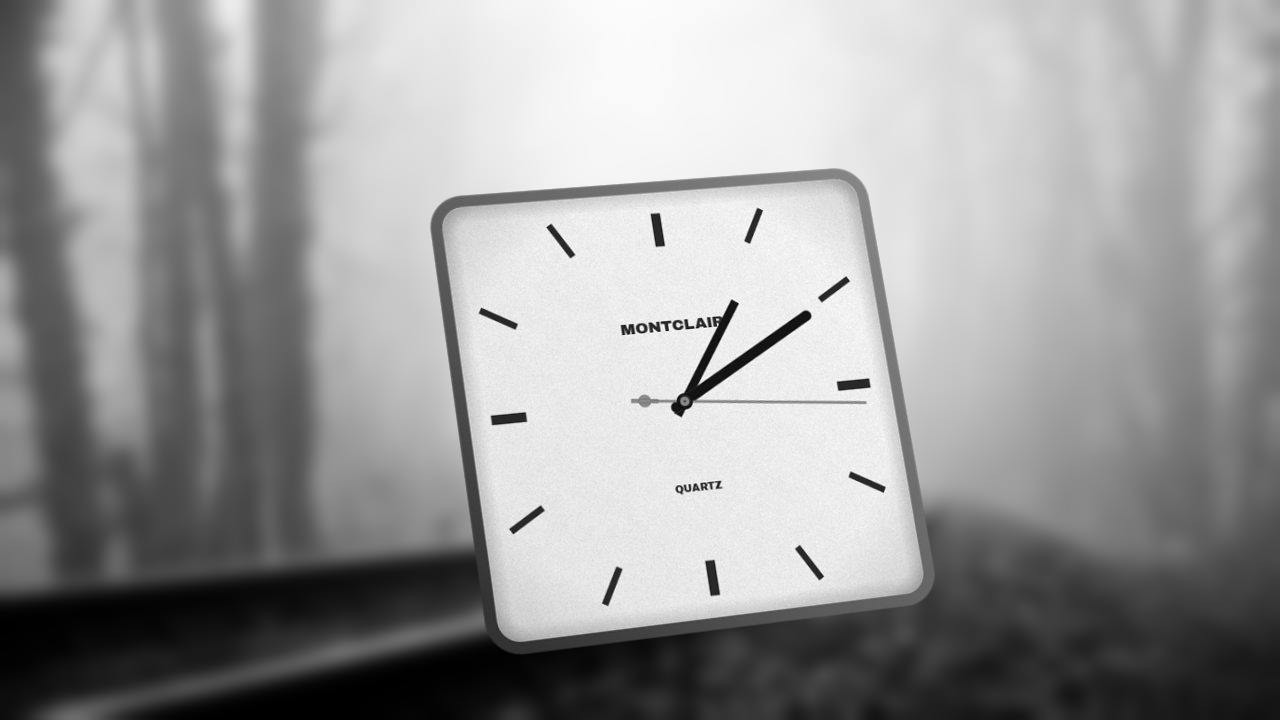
{"hour": 1, "minute": 10, "second": 16}
